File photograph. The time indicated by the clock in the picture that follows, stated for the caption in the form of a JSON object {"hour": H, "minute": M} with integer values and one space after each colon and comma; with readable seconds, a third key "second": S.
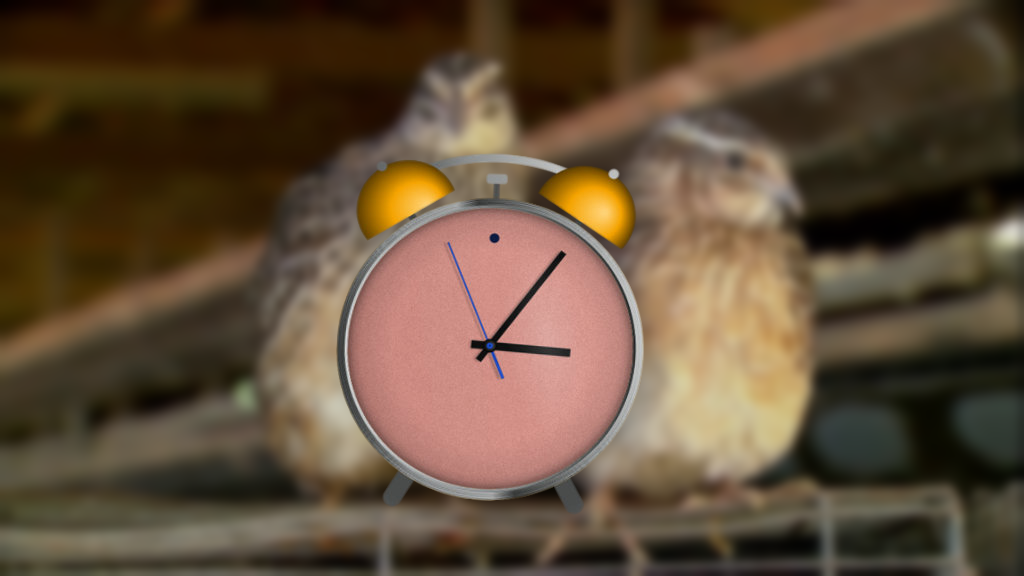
{"hour": 3, "minute": 5, "second": 56}
